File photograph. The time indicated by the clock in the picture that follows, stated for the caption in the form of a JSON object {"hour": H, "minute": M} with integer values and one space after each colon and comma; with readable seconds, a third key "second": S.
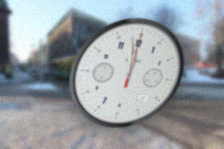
{"hour": 11, "minute": 58}
